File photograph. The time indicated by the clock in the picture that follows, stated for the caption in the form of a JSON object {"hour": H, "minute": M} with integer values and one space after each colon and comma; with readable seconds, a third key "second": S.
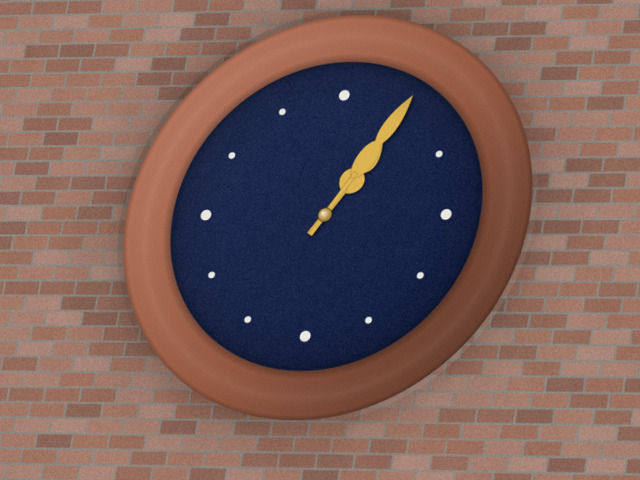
{"hour": 1, "minute": 5}
